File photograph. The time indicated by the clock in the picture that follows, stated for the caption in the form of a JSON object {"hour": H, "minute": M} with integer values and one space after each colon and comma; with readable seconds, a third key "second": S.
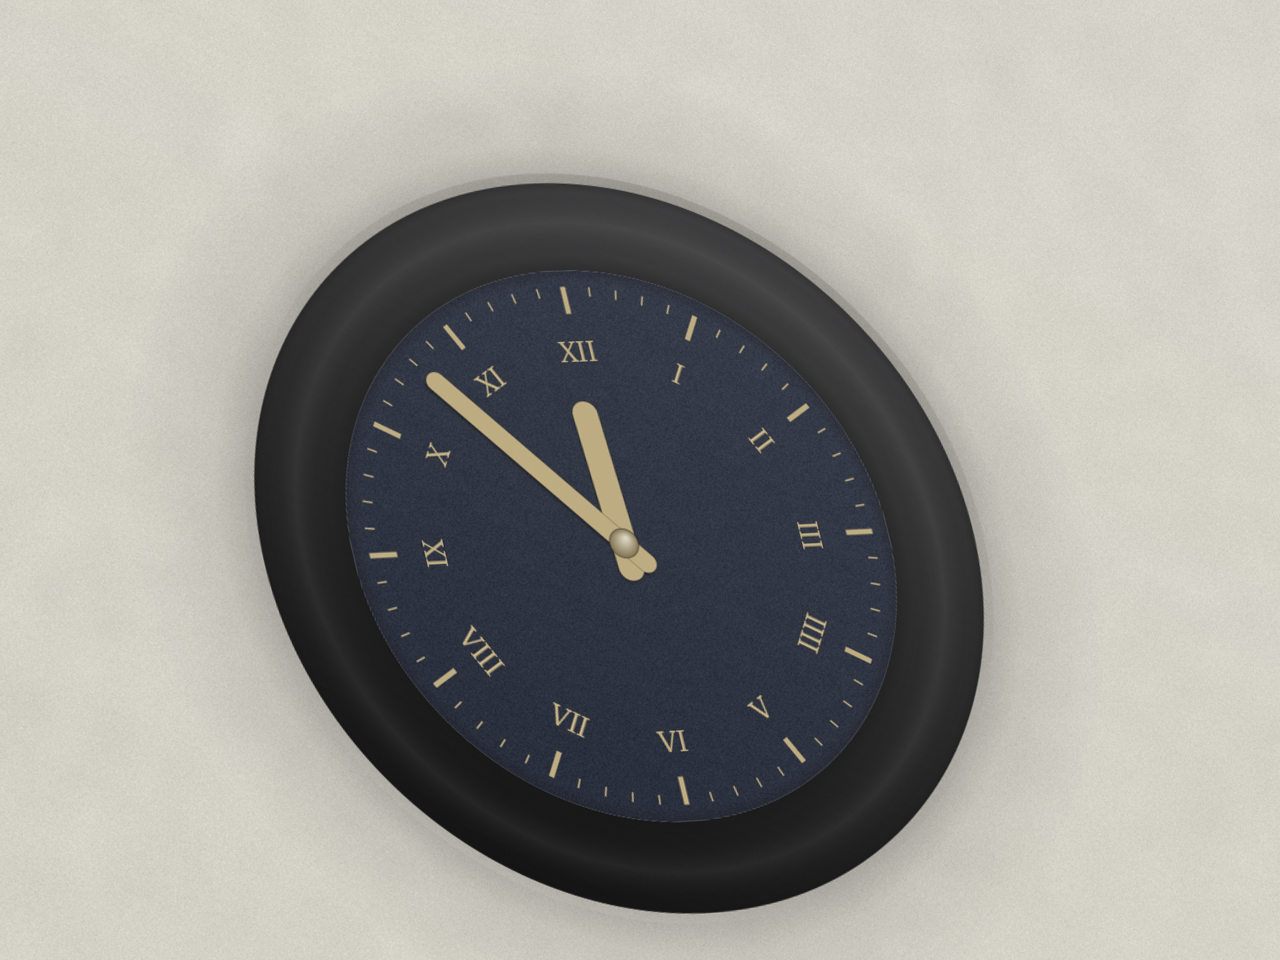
{"hour": 11, "minute": 53}
